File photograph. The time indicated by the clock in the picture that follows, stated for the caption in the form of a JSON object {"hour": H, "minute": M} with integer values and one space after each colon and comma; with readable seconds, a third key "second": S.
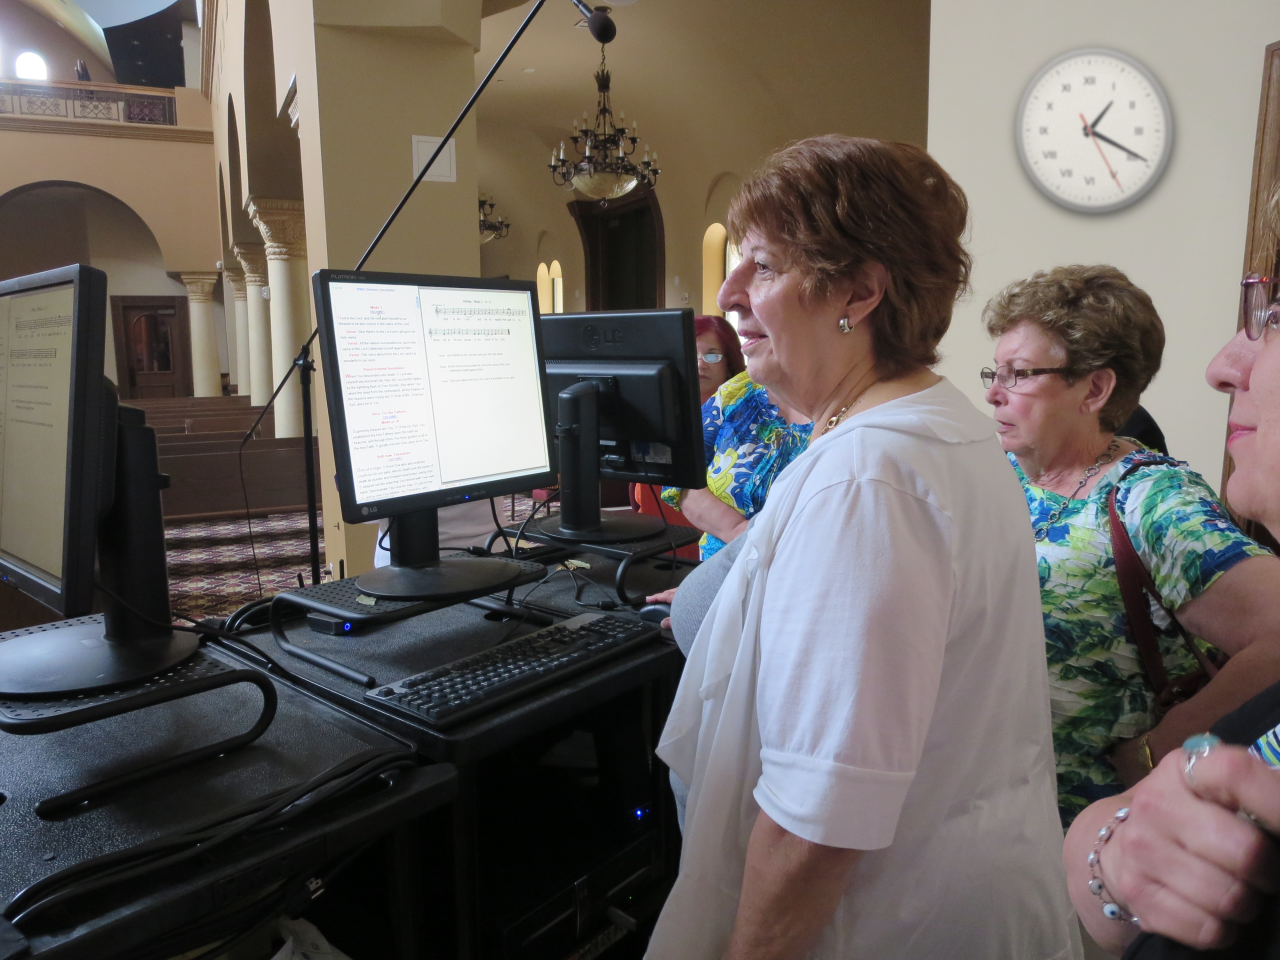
{"hour": 1, "minute": 19, "second": 25}
